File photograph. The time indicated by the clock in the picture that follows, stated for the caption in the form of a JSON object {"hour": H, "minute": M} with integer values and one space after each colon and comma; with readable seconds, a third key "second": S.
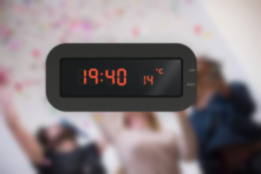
{"hour": 19, "minute": 40}
